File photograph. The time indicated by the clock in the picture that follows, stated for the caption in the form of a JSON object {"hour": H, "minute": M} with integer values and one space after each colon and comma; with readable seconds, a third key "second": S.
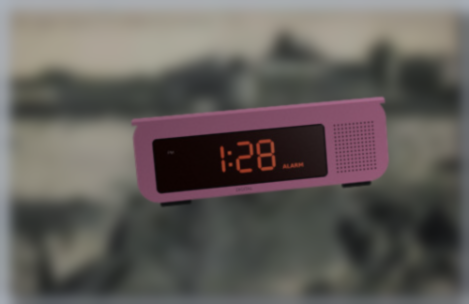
{"hour": 1, "minute": 28}
